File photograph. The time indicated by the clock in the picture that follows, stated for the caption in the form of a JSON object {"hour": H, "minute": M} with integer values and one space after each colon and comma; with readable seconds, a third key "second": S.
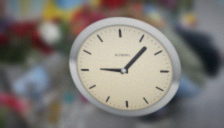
{"hour": 9, "minute": 7}
